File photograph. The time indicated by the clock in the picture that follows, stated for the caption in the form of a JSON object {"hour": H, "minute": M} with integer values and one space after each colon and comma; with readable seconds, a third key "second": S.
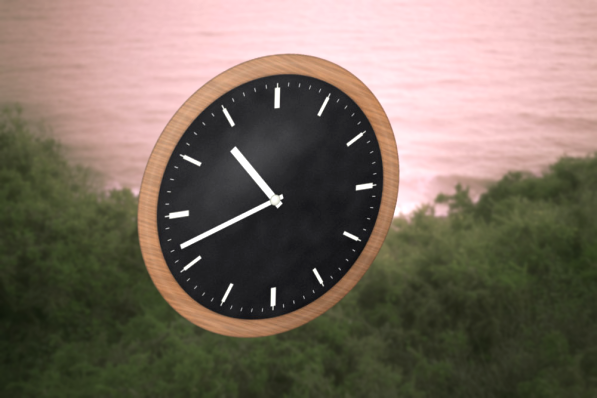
{"hour": 10, "minute": 42}
